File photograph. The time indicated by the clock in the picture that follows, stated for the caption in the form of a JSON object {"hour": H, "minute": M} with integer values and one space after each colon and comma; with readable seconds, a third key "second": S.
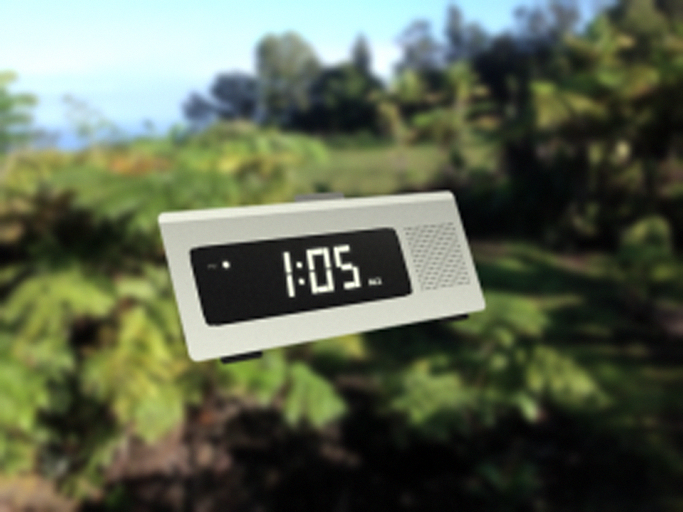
{"hour": 1, "minute": 5}
